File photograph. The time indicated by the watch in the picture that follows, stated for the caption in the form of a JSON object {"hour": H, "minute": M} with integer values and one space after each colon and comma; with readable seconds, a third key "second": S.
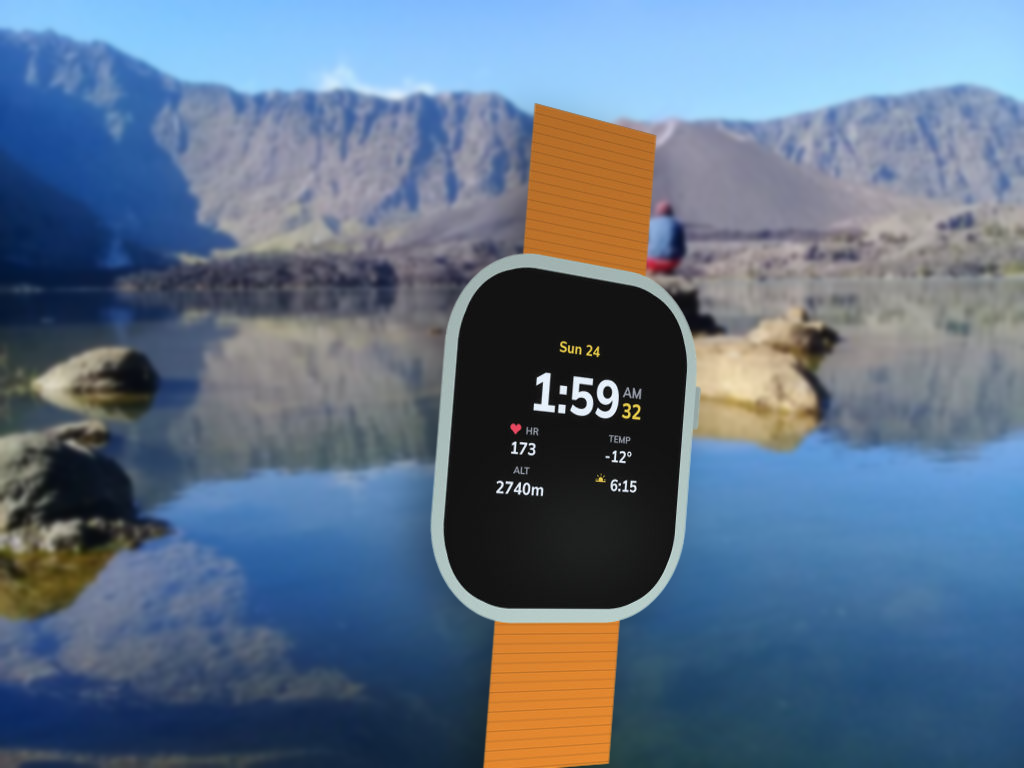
{"hour": 1, "minute": 59, "second": 32}
